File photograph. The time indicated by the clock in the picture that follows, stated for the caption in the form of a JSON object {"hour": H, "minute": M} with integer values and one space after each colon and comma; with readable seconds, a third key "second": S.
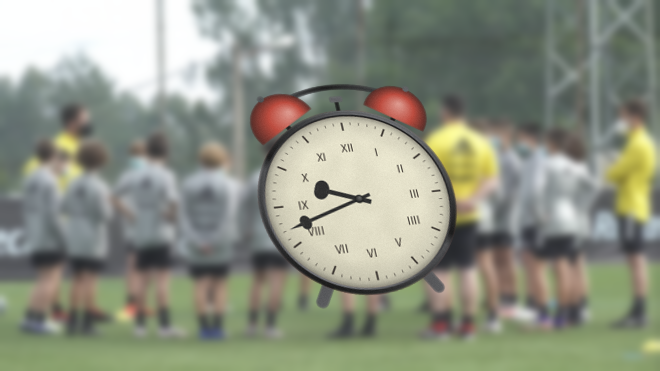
{"hour": 9, "minute": 42}
